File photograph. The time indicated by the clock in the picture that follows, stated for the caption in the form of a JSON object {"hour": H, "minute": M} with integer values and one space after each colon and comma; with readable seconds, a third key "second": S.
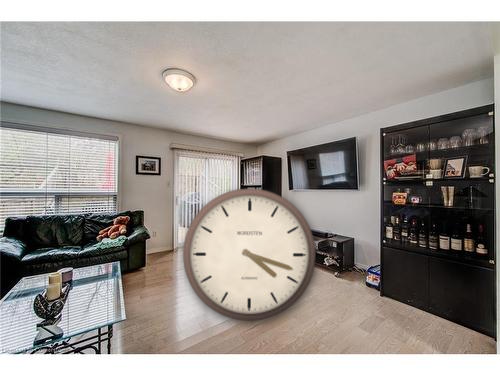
{"hour": 4, "minute": 18}
